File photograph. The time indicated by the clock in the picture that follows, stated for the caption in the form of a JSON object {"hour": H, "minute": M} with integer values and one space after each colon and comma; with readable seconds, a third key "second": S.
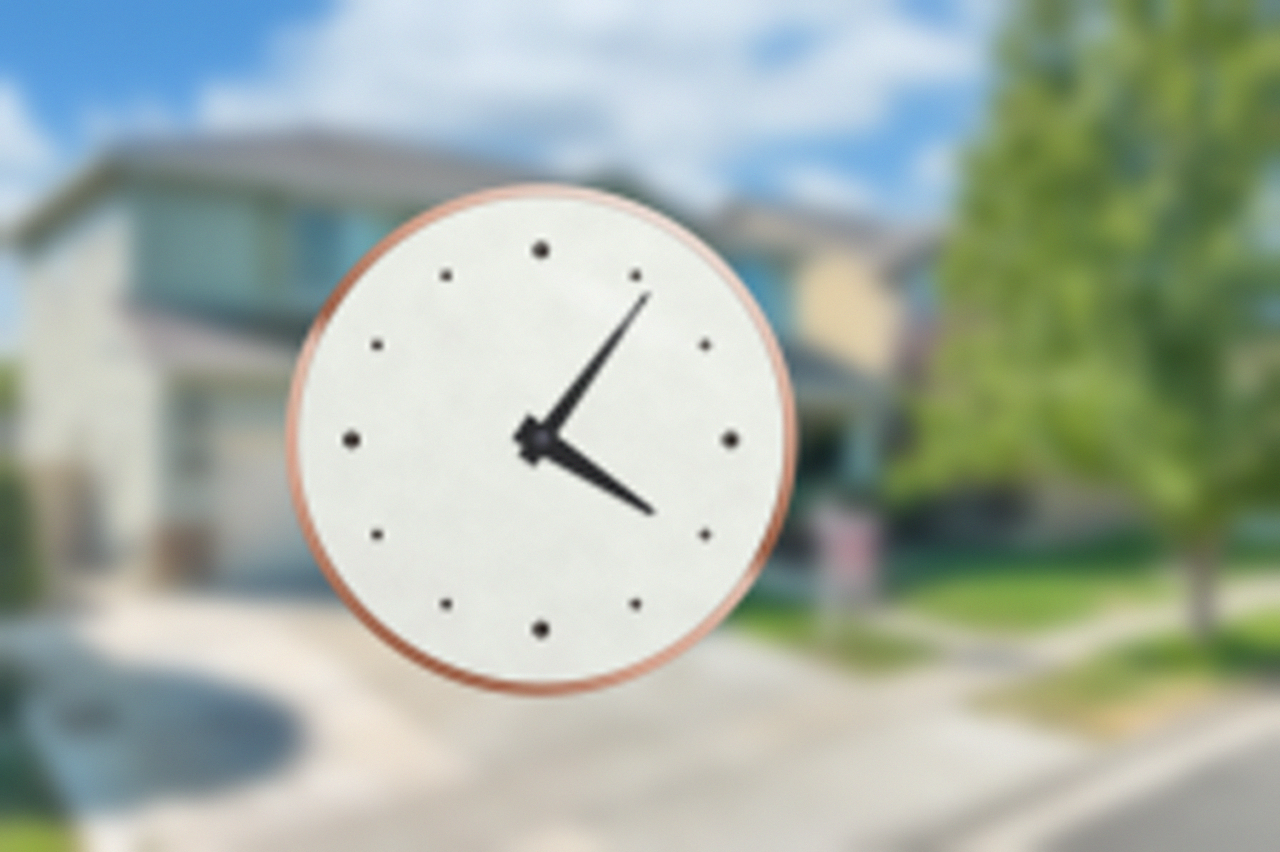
{"hour": 4, "minute": 6}
